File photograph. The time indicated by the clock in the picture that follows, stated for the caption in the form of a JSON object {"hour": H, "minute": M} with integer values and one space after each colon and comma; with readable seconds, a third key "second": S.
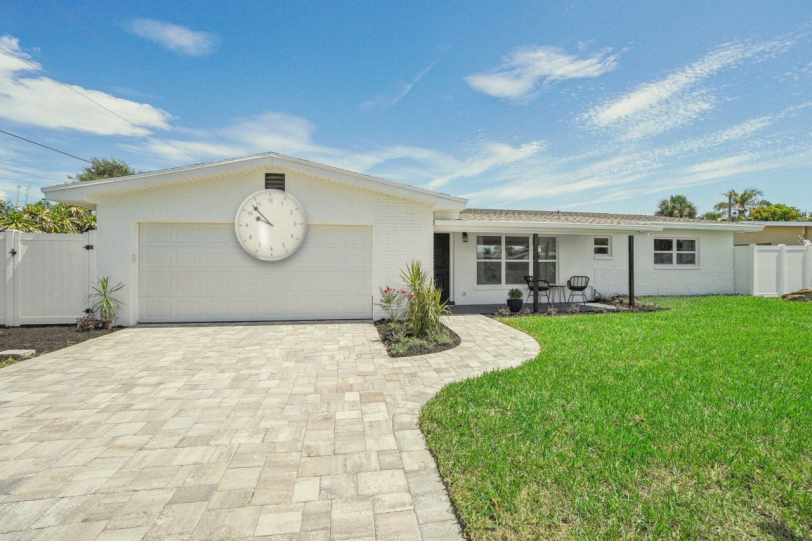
{"hour": 9, "minute": 53}
